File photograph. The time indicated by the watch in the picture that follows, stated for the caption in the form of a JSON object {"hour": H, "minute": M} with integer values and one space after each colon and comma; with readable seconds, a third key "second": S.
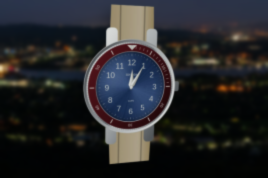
{"hour": 12, "minute": 5}
